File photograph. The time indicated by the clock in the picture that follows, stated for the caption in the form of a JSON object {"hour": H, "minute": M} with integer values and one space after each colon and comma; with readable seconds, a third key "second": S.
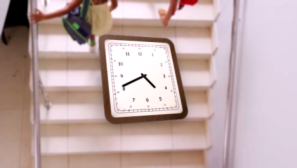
{"hour": 4, "minute": 41}
